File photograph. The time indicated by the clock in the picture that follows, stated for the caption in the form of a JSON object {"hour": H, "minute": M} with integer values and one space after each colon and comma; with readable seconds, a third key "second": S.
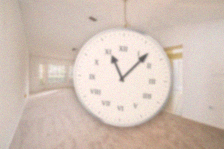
{"hour": 11, "minute": 7}
